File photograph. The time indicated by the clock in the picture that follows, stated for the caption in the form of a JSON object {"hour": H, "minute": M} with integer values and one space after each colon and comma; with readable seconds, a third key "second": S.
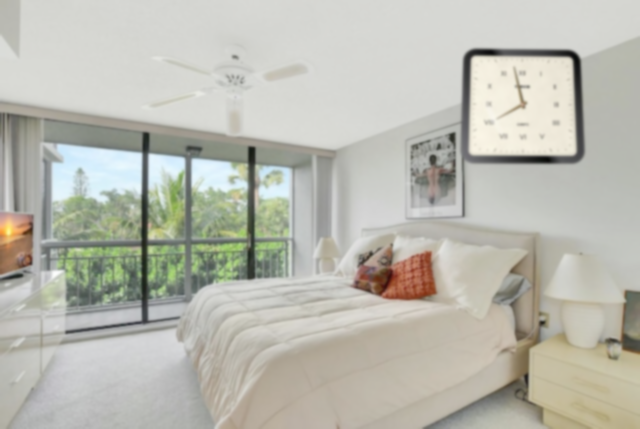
{"hour": 7, "minute": 58}
